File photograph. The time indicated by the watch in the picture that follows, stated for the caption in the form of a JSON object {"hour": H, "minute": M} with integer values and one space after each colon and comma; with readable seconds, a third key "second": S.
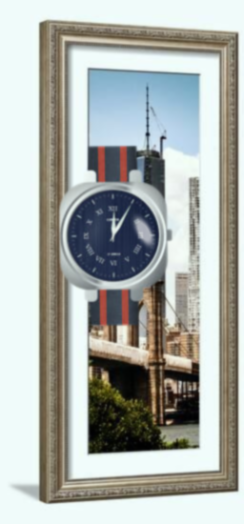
{"hour": 12, "minute": 5}
